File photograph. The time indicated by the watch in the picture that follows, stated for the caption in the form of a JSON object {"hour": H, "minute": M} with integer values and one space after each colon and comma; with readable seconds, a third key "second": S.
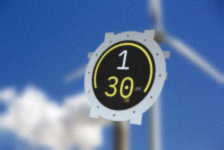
{"hour": 1, "minute": 30}
